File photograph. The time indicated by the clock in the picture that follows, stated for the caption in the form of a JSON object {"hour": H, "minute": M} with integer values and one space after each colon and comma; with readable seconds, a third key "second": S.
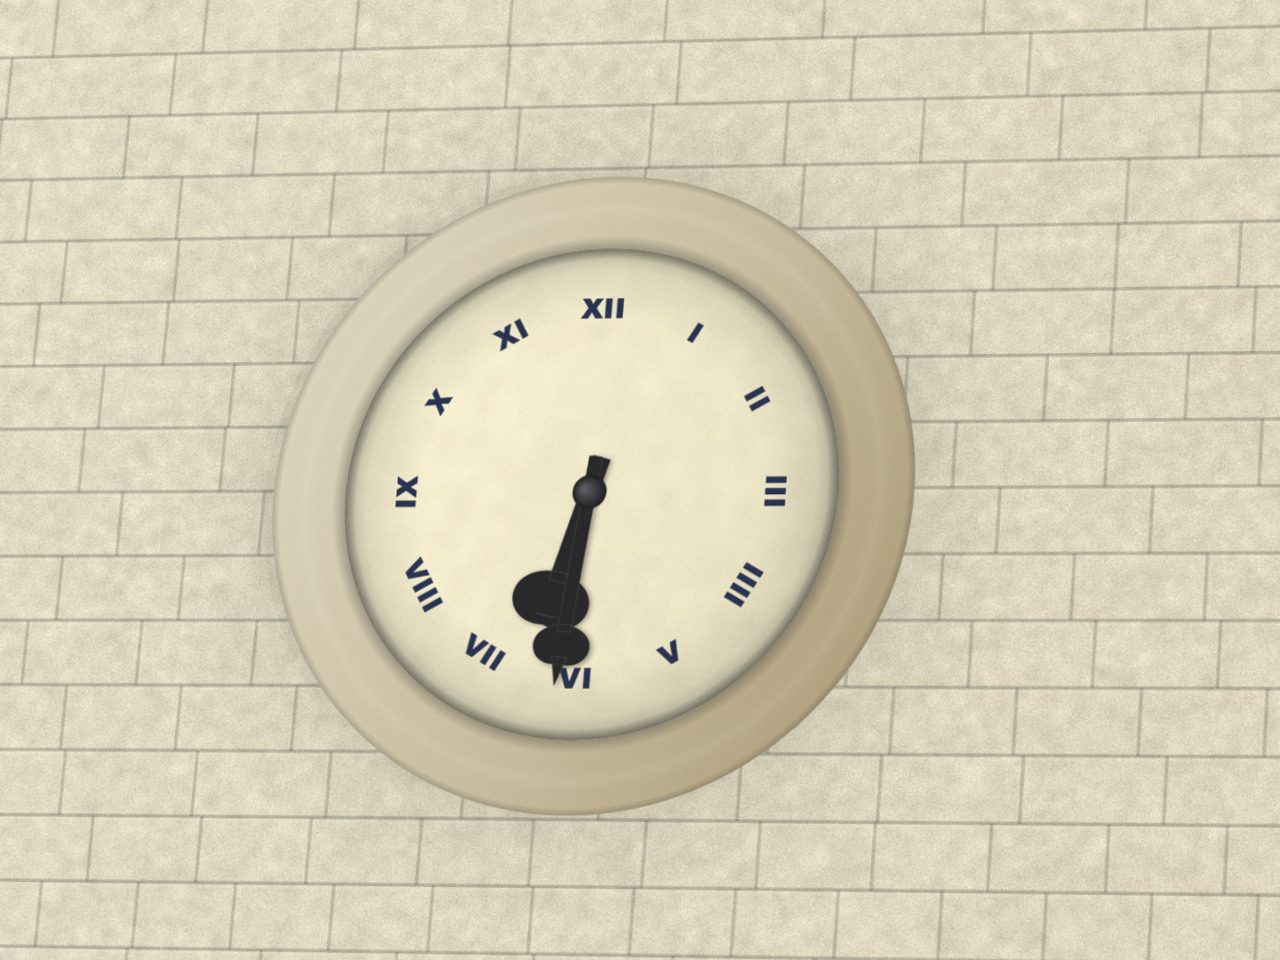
{"hour": 6, "minute": 31}
